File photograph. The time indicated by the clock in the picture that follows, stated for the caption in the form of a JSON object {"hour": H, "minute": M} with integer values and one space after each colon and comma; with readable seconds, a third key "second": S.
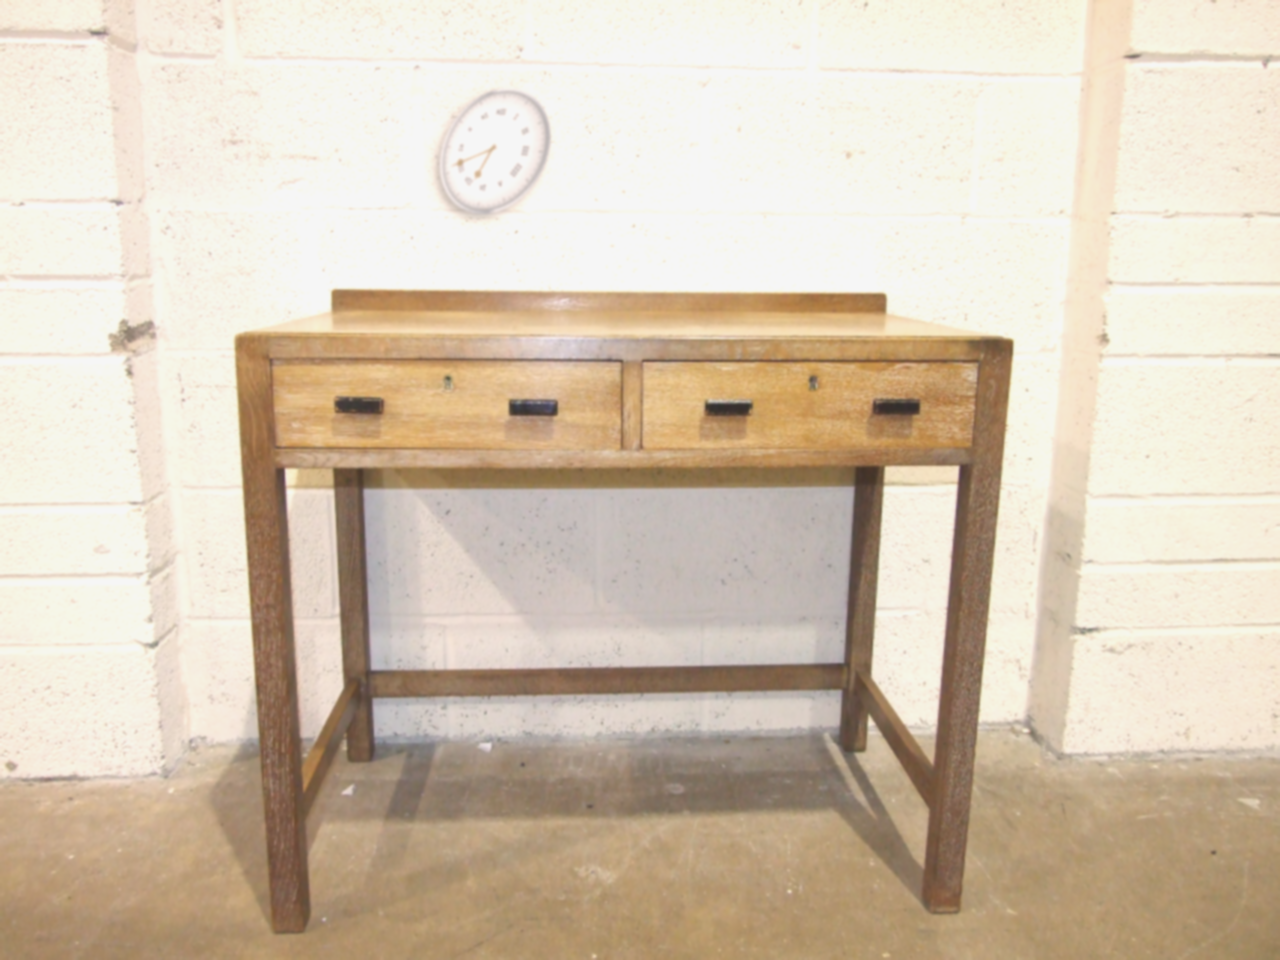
{"hour": 6, "minute": 41}
